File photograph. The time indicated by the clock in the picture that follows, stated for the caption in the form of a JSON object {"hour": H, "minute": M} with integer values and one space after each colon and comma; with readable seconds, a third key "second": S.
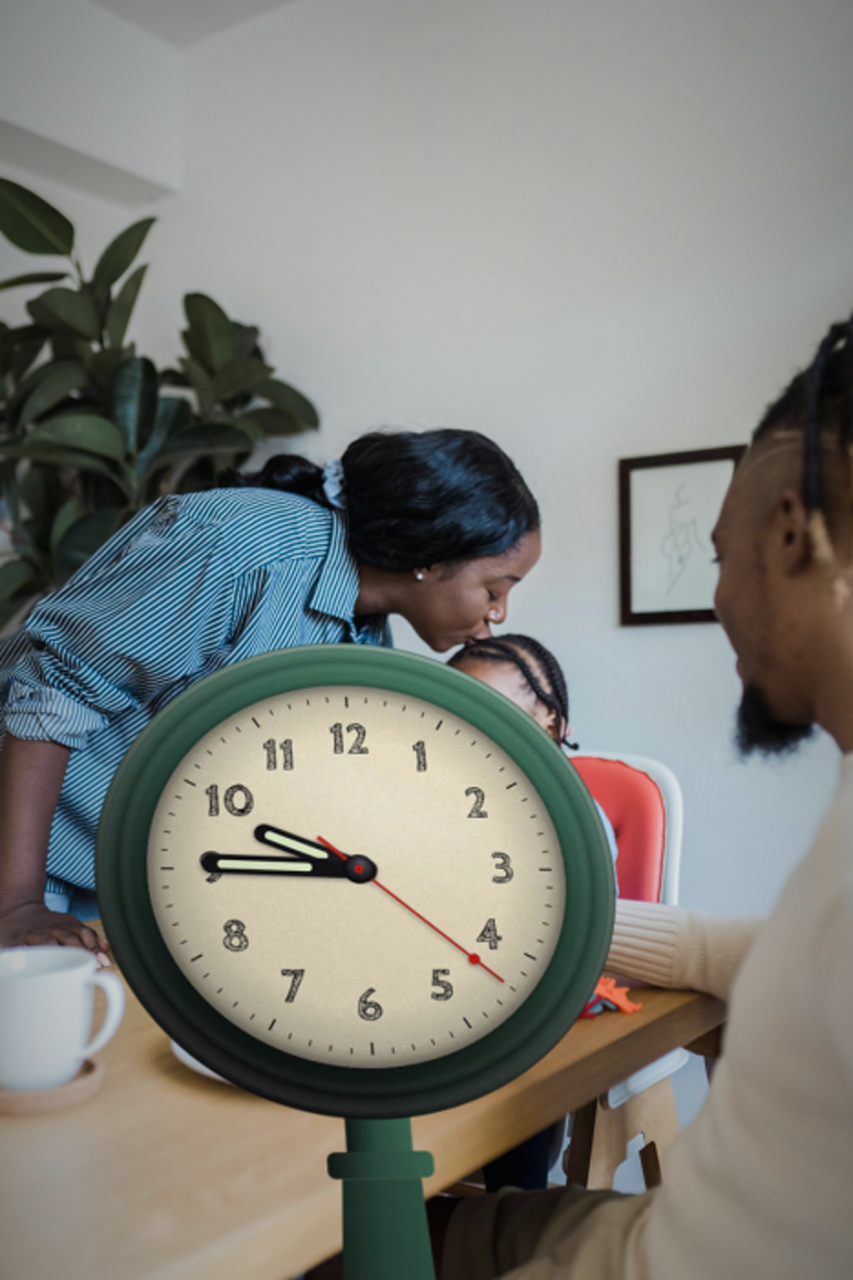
{"hour": 9, "minute": 45, "second": 22}
